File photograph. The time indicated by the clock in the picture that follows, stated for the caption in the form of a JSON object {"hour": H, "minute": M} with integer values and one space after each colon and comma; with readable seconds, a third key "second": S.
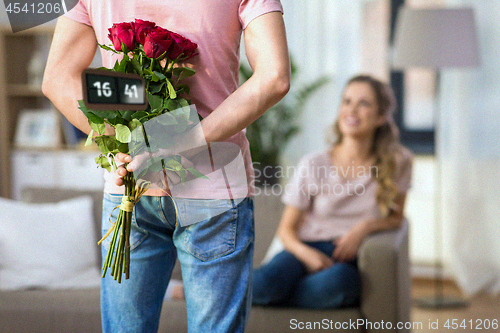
{"hour": 16, "minute": 41}
